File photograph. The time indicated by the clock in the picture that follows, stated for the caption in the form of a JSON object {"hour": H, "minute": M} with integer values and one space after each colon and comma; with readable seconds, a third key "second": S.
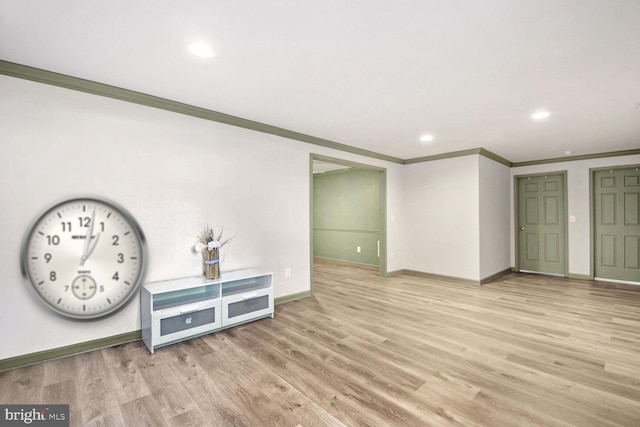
{"hour": 1, "minute": 2}
